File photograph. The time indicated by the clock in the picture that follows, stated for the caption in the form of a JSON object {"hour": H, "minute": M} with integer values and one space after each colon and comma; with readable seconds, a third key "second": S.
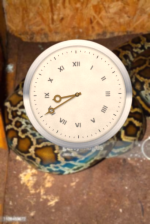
{"hour": 8, "minute": 40}
